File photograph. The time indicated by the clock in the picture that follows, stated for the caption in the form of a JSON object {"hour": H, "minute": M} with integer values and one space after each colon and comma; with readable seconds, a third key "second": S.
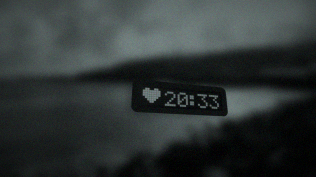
{"hour": 20, "minute": 33}
